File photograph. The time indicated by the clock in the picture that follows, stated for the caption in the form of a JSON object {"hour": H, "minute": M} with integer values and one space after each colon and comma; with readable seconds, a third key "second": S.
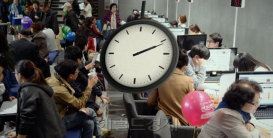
{"hour": 2, "minute": 11}
